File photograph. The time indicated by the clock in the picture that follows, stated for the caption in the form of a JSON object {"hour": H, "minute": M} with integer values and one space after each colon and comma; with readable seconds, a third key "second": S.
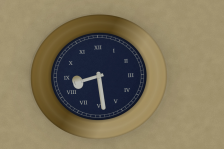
{"hour": 8, "minute": 29}
